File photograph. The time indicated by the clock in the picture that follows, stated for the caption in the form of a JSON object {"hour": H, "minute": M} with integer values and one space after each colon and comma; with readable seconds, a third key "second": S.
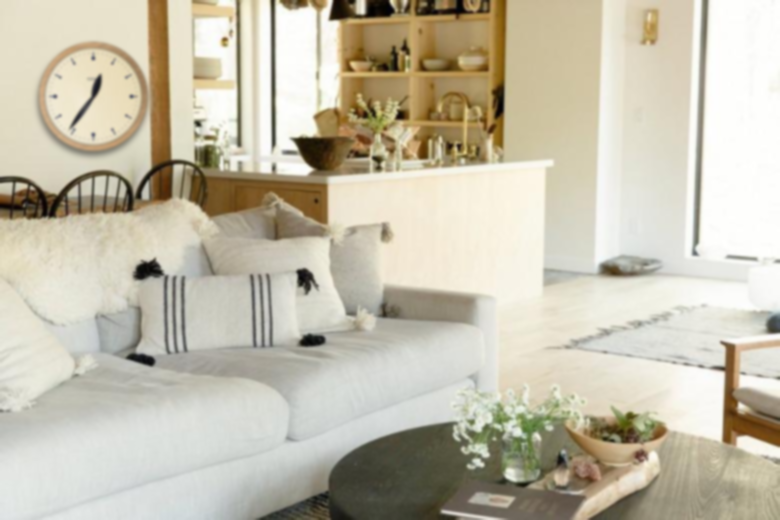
{"hour": 12, "minute": 36}
